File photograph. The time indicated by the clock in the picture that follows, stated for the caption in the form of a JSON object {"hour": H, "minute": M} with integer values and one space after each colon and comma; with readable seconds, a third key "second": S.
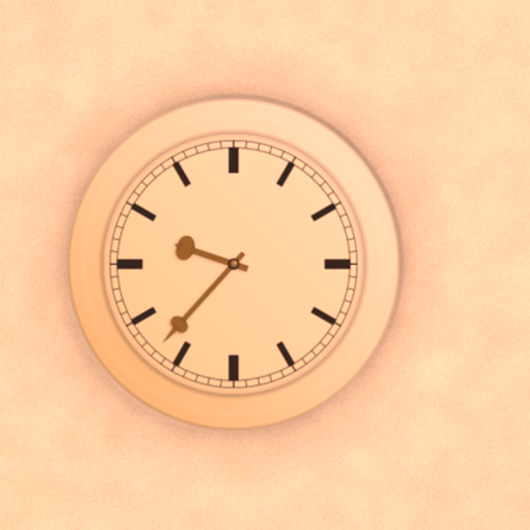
{"hour": 9, "minute": 37}
